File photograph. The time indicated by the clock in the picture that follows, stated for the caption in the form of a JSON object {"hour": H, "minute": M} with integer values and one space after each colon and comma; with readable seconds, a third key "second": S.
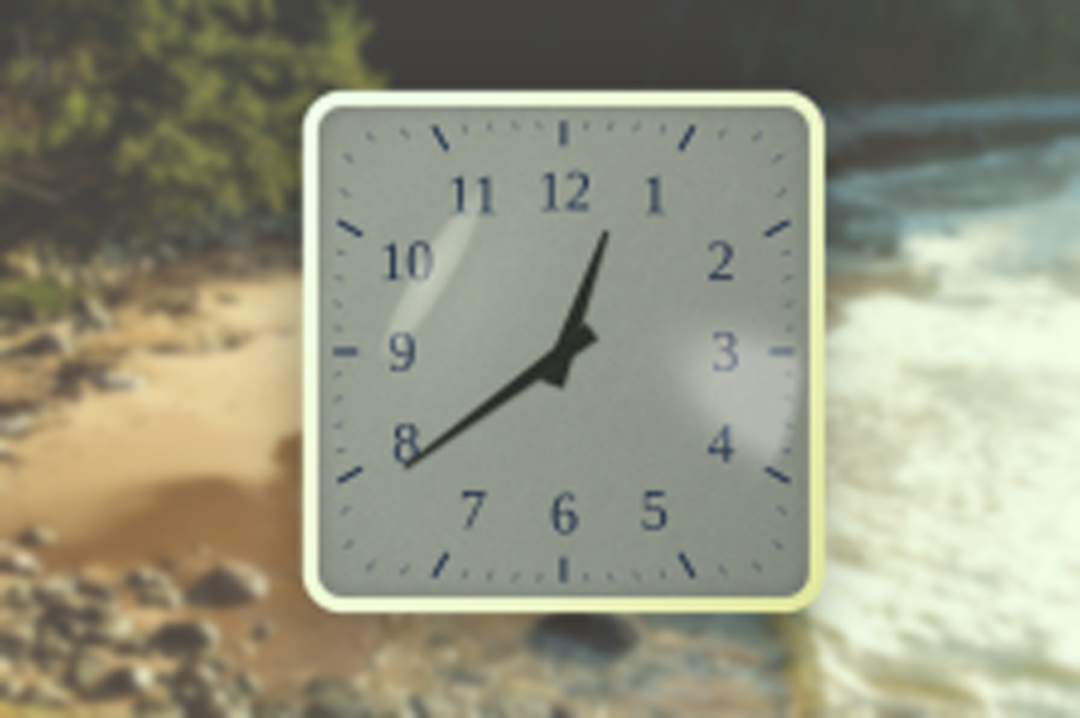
{"hour": 12, "minute": 39}
